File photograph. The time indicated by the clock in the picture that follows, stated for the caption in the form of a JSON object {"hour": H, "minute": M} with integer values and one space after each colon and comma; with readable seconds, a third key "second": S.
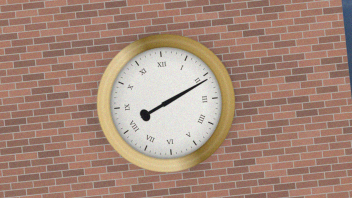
{"hour": 8, "minute": 11}
